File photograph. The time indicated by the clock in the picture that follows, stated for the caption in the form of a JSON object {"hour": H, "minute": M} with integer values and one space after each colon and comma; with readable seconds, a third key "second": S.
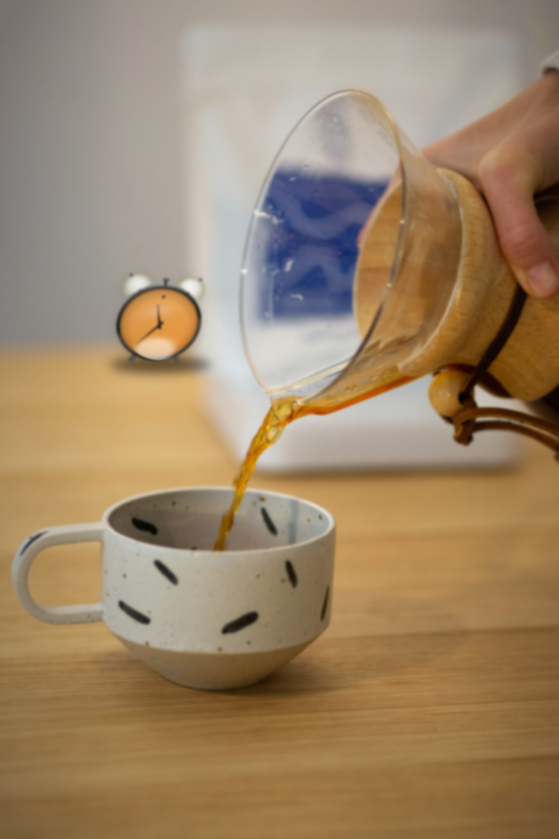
{"hour": 11, "minute": 37}
